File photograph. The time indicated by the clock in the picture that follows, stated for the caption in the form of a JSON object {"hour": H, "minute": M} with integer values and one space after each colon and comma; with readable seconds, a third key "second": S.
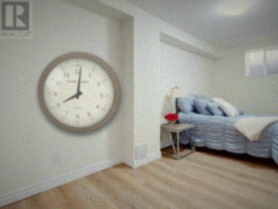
{"hour": 8, "minute": 1}
